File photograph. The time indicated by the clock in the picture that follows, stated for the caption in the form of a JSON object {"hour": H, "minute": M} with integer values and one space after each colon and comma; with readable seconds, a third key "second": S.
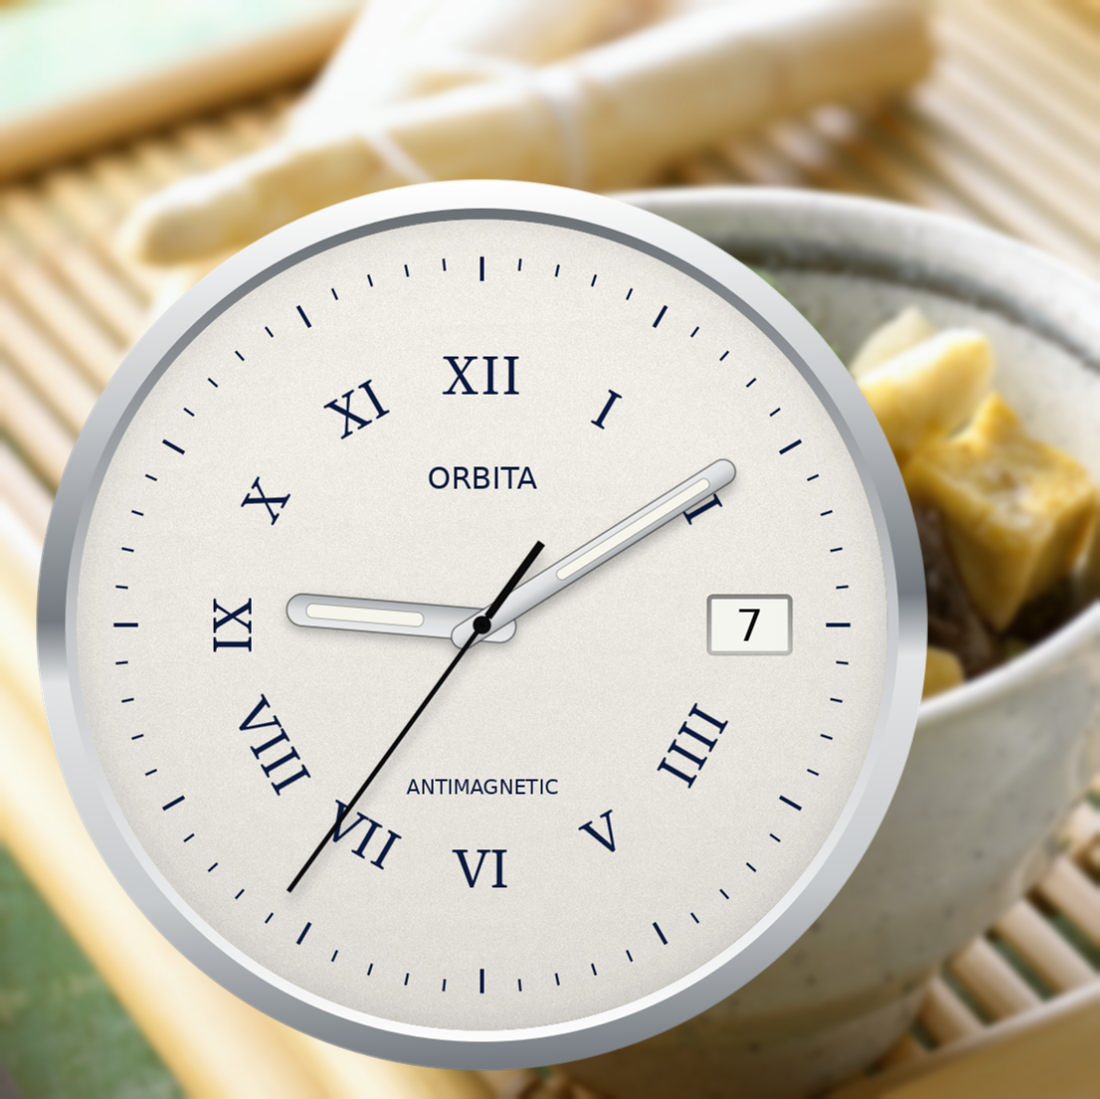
{"hour": 9, "minute": 9, "second": 36}
